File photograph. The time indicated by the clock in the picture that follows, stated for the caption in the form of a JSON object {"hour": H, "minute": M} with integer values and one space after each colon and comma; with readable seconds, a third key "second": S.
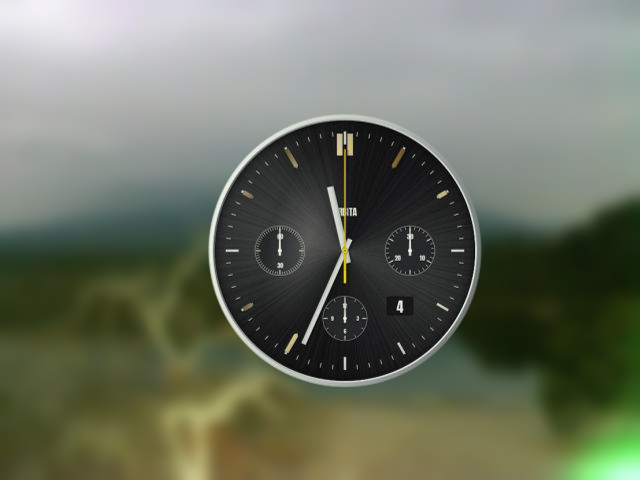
{"hour": 11, "minute": 34}
